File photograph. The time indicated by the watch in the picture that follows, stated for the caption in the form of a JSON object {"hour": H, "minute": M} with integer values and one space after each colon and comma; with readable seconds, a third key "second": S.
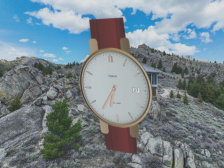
{"hour": 6, "minute": 36}
